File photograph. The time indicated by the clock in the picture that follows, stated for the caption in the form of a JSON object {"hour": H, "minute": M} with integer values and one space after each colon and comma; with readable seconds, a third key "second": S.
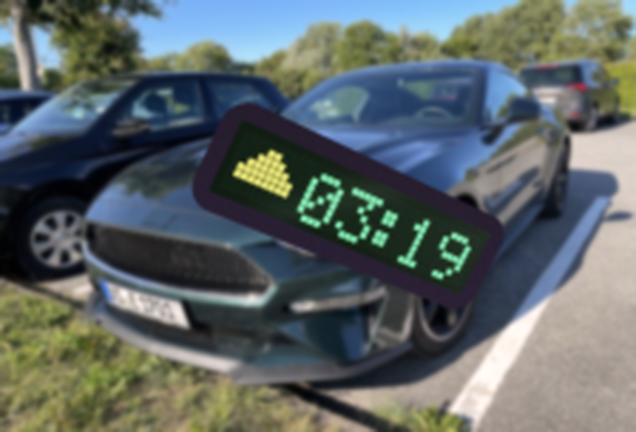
{"hour": 3, "minute": 19}
